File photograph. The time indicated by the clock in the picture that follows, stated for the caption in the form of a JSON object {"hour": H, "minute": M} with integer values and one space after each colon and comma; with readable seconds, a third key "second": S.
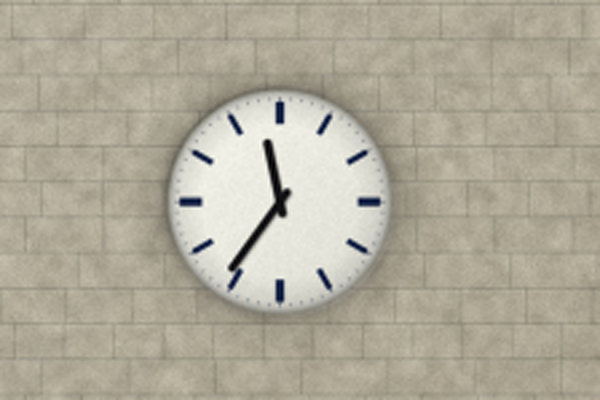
{"hour": 11, "minute": 36}
